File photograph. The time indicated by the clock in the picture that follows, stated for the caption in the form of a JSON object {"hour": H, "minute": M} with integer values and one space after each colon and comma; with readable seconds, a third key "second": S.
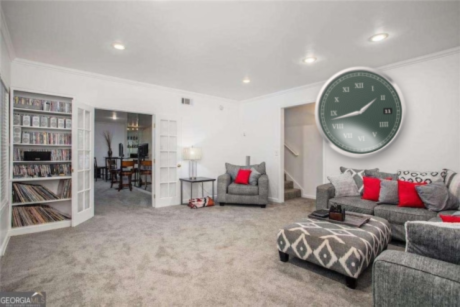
{"hour": 1, "minute": 43}
